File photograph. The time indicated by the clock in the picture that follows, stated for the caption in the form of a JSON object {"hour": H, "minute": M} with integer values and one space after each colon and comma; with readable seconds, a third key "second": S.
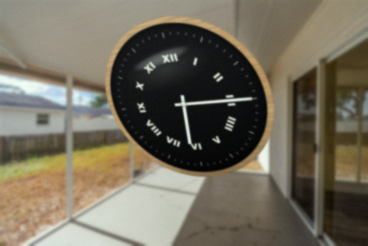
{"hour": 6, "minute": 15}
